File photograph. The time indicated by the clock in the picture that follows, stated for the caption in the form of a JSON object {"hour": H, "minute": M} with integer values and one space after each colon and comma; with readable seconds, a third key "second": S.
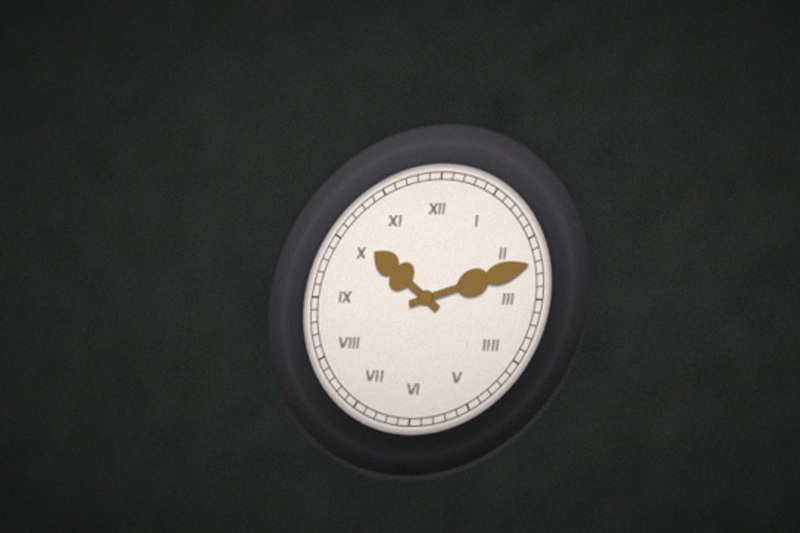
{"hour": 10, "minute": 12}
